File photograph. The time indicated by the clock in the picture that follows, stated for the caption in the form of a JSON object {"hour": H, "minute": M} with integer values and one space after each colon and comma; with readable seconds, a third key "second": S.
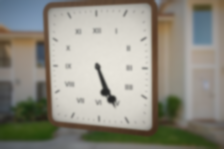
{"hour": 5, "minute": 26}
